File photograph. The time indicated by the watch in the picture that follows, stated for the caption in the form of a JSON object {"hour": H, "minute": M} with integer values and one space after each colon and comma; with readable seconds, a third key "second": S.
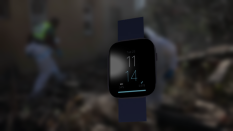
{"hour": 11, "minute": 14}
